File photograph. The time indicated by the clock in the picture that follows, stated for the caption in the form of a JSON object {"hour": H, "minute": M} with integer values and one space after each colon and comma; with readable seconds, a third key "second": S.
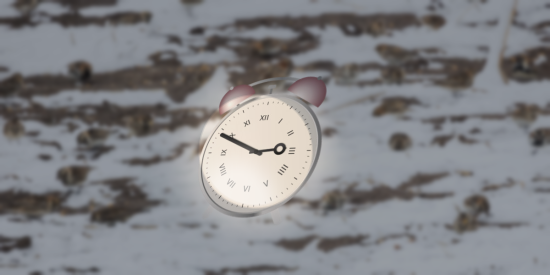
{"hour": 2, "minute": 49}
